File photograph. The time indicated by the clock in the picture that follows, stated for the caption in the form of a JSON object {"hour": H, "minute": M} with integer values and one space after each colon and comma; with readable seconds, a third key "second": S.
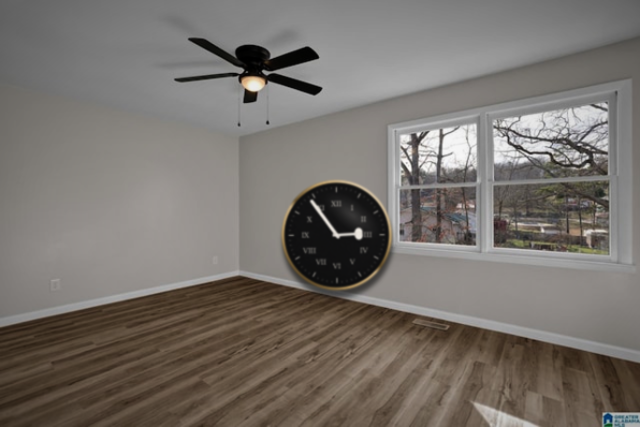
{"hour": 2, "minute": 54}
